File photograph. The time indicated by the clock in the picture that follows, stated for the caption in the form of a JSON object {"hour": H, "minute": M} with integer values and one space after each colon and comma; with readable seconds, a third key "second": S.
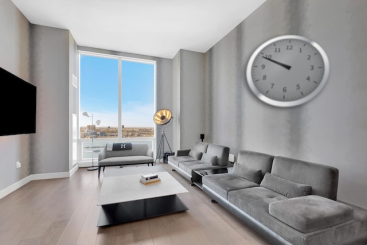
{"hour": 9, "minute": 49}
